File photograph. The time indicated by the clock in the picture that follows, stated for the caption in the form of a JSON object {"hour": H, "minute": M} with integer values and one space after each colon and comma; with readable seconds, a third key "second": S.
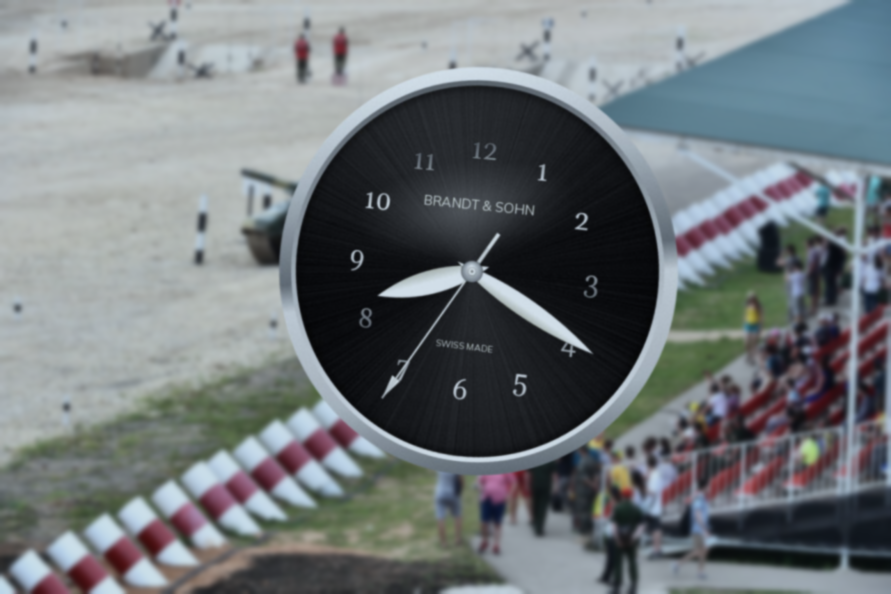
{"hour": 8, "minute": 19, "second": 35}
